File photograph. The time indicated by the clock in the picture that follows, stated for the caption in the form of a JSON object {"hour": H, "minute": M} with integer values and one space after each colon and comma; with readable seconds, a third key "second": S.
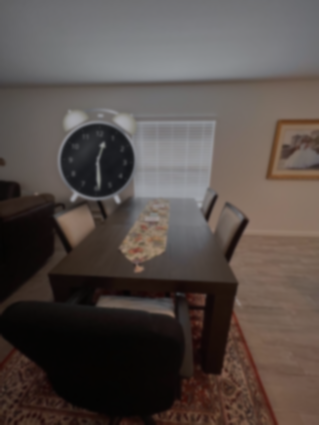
{"hour": 12, "minute": 29}
